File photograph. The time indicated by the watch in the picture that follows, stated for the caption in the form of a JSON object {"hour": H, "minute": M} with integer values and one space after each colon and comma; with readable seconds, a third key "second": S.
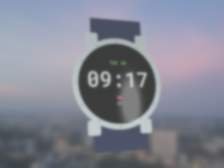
{"hour": 9, "minute": 17}
